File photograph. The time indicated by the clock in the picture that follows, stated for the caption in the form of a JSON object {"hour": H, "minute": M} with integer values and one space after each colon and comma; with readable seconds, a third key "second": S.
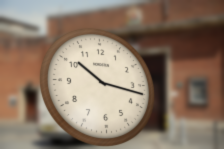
{"hour": 10, "minute": 17}
